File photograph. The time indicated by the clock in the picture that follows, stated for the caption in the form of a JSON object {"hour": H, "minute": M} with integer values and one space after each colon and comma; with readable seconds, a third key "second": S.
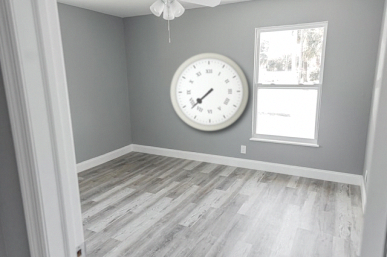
{"hour": 7, "minute": 38}
